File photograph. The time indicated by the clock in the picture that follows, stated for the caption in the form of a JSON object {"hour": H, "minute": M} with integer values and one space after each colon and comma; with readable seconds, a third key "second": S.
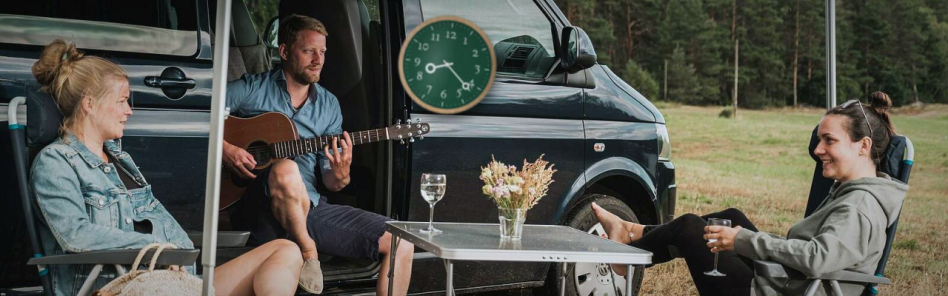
{"hour": 8, "minute": 22}
